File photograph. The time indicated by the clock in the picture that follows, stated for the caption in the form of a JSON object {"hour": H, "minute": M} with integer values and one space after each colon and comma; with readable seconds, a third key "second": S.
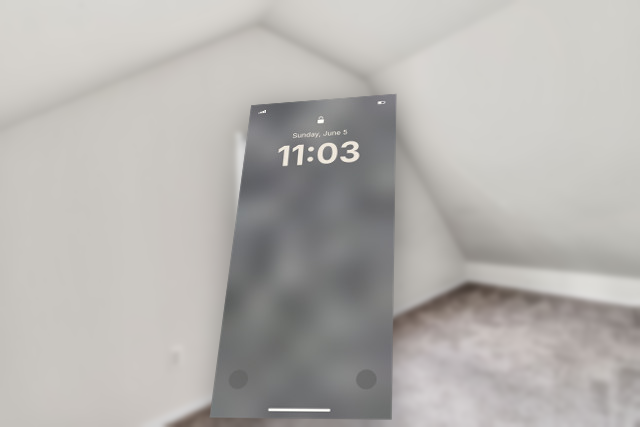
{"hour": 11, "minute": 3}
